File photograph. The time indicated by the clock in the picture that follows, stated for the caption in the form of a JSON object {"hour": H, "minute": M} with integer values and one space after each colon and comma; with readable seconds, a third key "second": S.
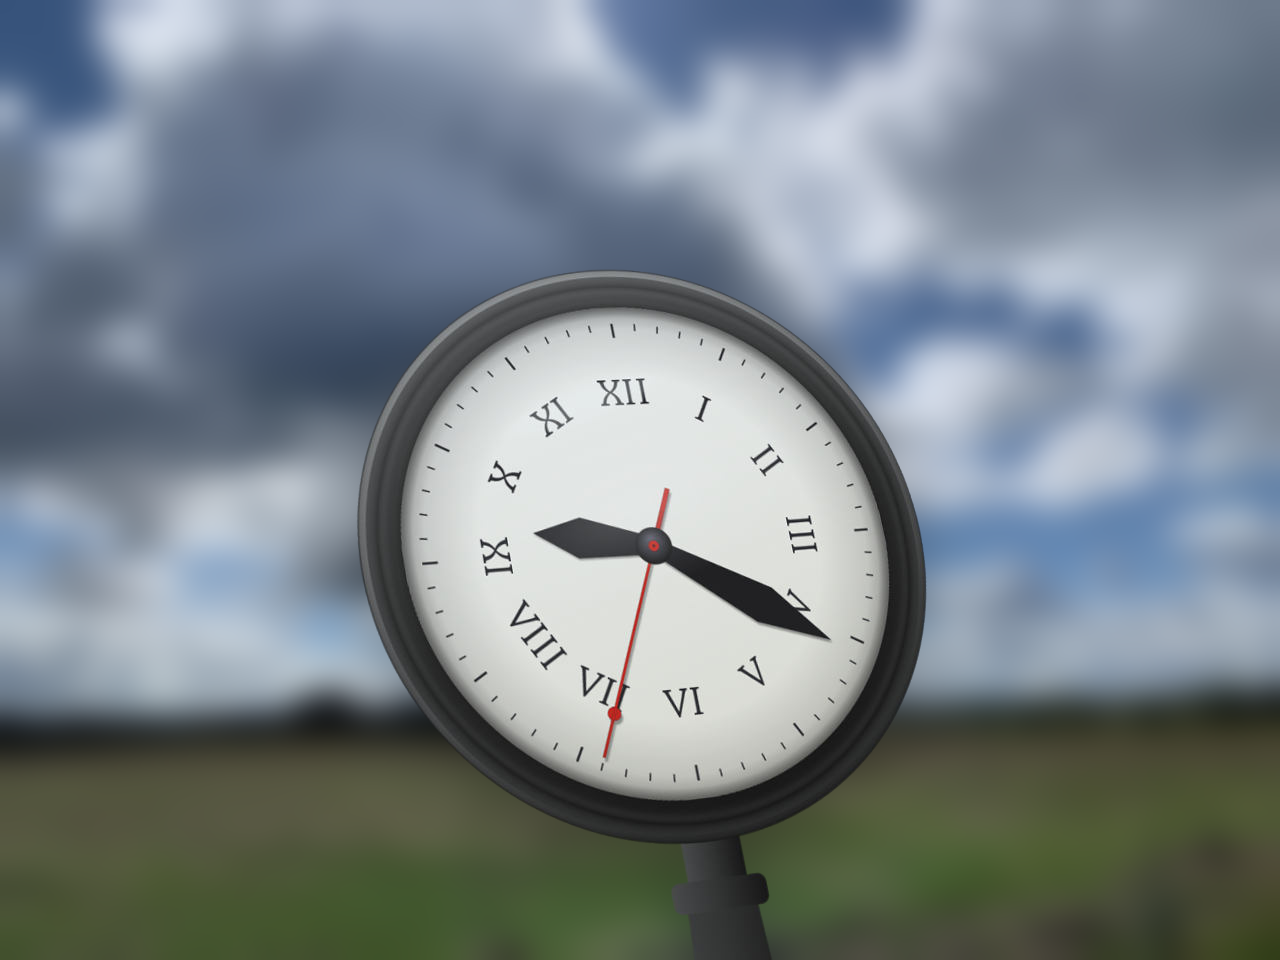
{"hour": 9, "minute": 20, "second": 34}
